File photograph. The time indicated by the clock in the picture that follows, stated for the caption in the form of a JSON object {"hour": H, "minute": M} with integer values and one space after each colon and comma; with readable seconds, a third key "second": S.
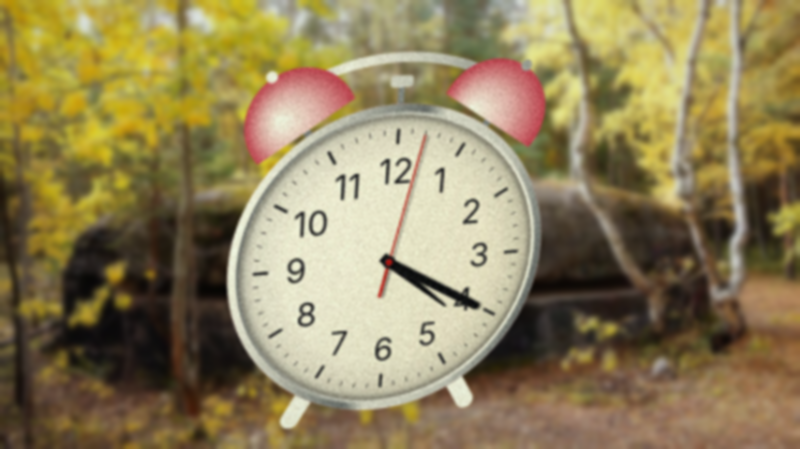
{"hour": 4, "minute": 20, "second": 2}
